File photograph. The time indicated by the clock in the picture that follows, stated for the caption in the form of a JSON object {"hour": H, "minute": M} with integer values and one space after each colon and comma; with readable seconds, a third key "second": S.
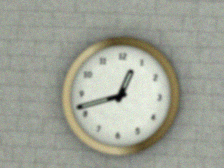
{"hour": 12, "minute": 42}
